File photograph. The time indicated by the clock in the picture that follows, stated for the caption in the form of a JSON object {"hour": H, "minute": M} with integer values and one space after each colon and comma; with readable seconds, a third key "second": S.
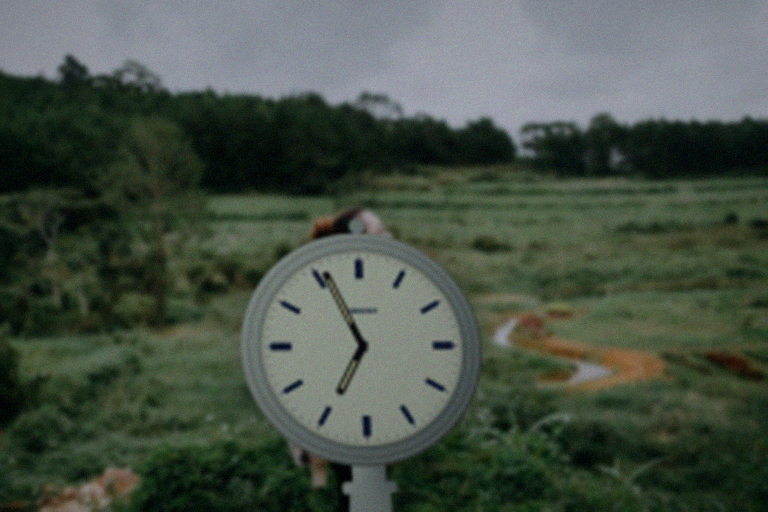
{"hour": 6, "minute": 56}
